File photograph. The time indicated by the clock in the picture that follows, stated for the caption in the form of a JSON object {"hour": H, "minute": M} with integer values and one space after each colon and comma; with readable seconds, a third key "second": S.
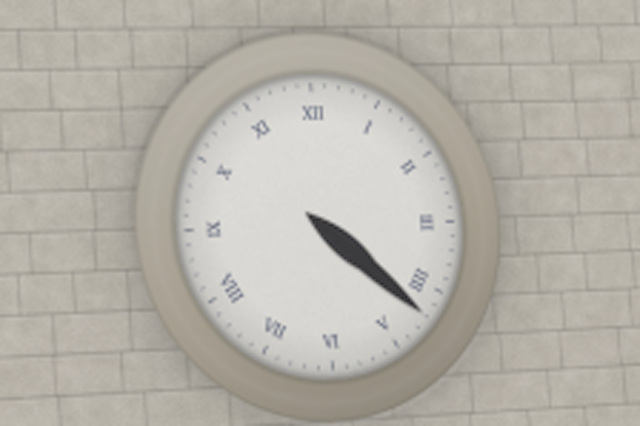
{"hour": 4, "minute": 22}
